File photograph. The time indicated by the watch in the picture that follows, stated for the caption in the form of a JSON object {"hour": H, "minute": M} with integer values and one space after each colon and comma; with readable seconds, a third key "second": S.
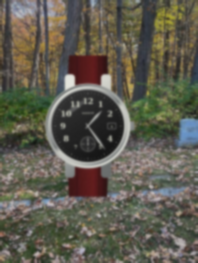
{"hour": 1, "minute": 24}
